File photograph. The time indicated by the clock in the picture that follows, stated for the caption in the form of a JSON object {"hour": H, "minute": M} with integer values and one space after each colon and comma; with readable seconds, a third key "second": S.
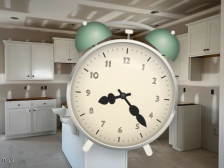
{"hour": 8, "minute": 23}
